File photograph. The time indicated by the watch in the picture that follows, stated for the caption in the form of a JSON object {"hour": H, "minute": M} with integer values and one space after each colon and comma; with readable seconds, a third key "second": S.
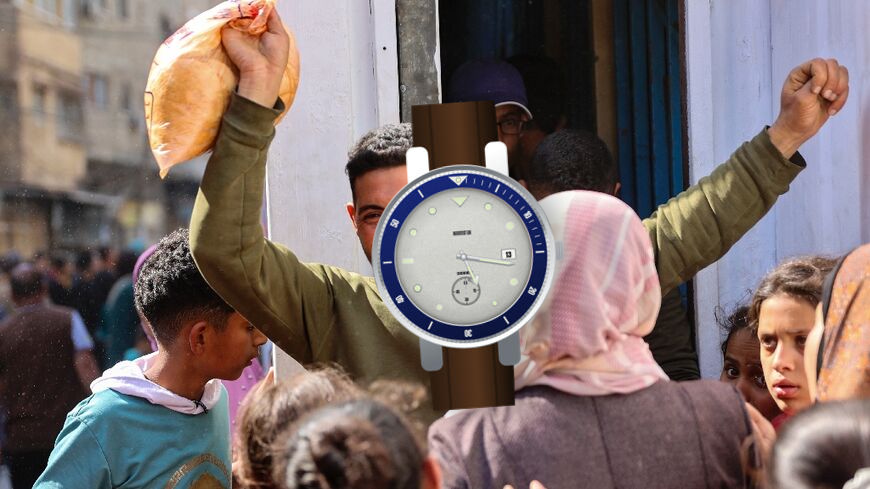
{"hour": 5, "minute": 17}
